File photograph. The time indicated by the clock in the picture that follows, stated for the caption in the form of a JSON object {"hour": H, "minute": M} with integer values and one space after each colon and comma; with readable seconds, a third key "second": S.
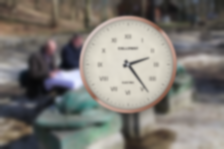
{"hour": 2, "minute": 24}
